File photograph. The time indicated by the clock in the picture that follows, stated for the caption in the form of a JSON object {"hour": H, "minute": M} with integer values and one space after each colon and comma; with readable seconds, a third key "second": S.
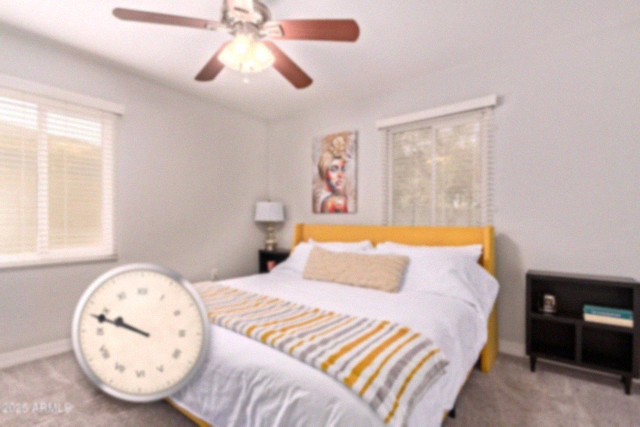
{"hour": 9, "minute": 48}
